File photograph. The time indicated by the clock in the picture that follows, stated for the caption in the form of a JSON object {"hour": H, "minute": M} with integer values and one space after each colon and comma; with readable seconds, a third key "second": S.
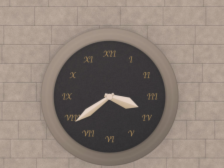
{"hour": 3, "minute": 39}
